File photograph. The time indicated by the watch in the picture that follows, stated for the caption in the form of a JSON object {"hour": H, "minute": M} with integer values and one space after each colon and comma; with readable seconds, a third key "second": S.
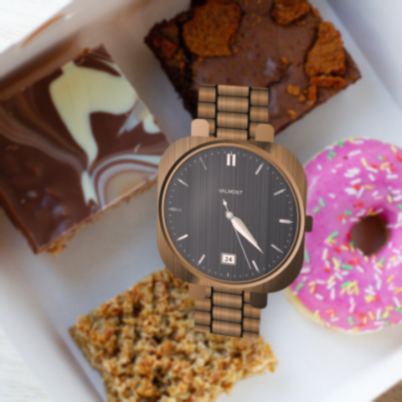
{"hour": 4, "minute": 22, "second": 26}
